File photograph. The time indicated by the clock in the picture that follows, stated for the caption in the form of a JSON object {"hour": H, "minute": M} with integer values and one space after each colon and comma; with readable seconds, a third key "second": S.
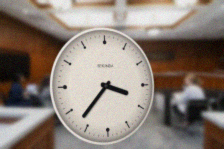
{"hour": 3, "minute": 37}
